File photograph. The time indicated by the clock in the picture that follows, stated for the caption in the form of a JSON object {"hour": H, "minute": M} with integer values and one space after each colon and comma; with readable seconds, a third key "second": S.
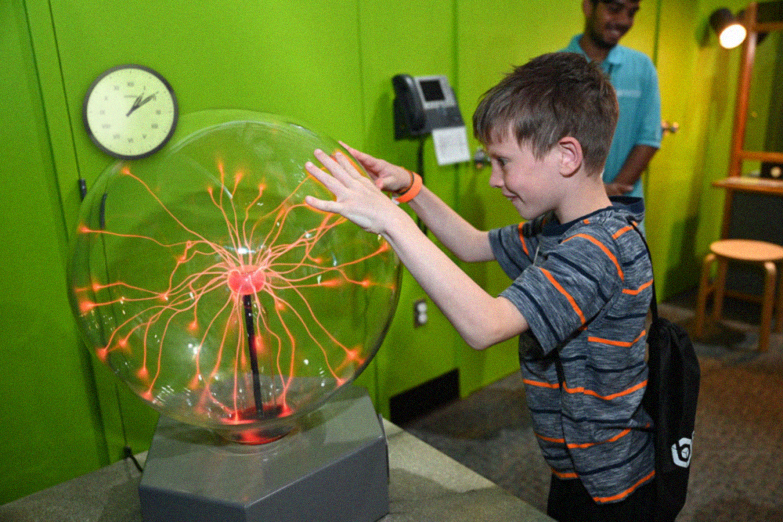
{"hour": 1, "minute": 9}
